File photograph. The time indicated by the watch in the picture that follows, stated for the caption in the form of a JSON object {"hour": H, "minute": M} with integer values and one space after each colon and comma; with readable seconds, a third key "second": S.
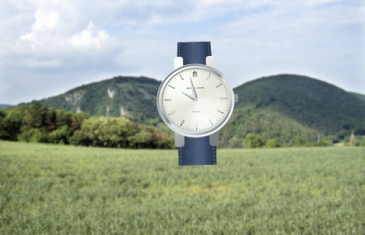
{"hour": 9, "minute": 58}
